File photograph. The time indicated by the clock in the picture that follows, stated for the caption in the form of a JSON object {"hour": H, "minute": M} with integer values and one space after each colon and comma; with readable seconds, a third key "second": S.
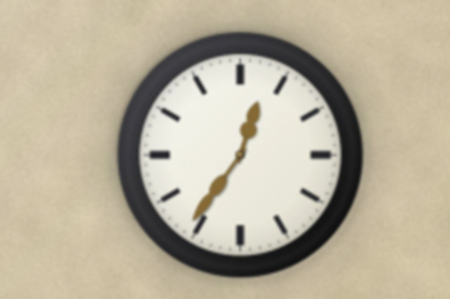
{"hour": 12, "minute": 36}
